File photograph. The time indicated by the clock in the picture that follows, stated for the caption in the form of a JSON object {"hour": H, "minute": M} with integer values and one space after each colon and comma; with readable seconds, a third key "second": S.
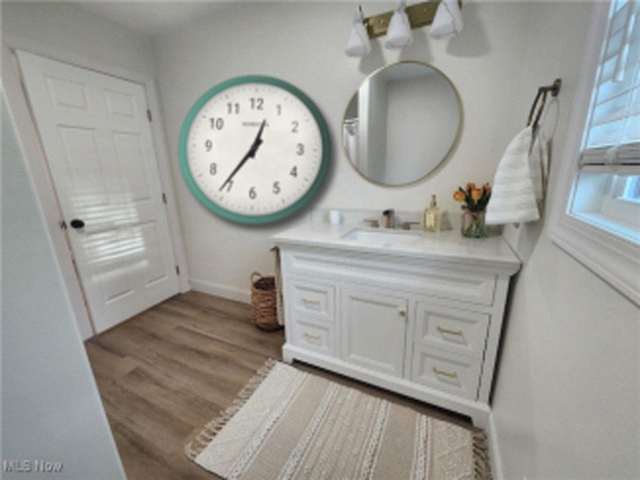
{"hour": 12, "minute": 36}
